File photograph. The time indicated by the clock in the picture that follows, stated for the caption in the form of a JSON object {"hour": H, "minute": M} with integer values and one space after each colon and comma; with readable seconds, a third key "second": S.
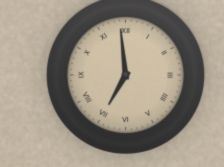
{"hour": 6, "minute": 59}
